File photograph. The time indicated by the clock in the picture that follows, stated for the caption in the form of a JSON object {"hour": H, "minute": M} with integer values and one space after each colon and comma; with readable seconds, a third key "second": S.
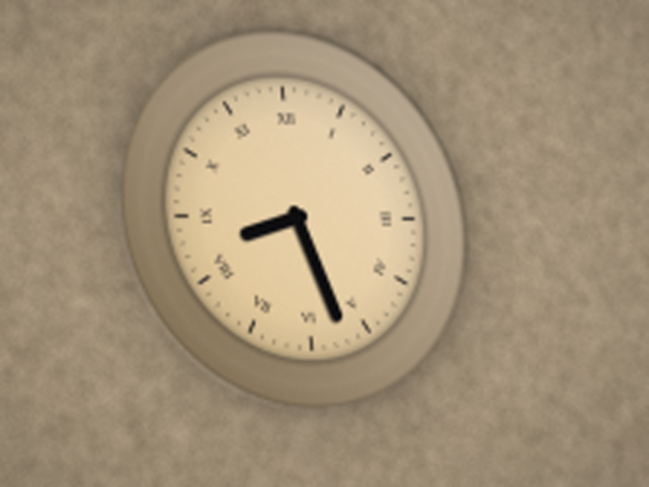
{"hour": 8, "minute": 27}
